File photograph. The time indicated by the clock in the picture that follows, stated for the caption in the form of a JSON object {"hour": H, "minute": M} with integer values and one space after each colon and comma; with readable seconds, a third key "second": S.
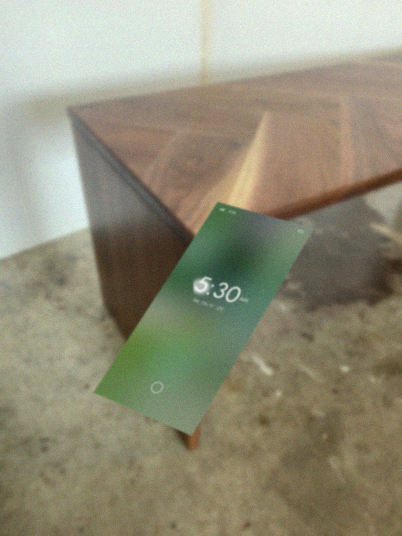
{"hour": 5, "minute": 30}
